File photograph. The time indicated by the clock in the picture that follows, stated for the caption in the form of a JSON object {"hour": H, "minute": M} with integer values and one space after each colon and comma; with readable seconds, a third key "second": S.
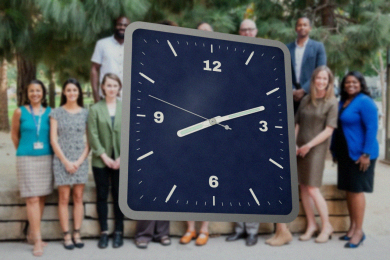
{"hour": 8, "minute": 11, "second": 48}
